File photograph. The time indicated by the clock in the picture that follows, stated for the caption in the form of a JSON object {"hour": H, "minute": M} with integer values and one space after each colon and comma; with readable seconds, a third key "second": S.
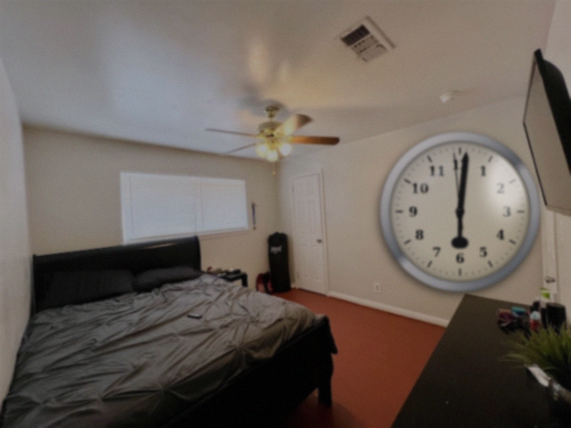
{"hour": 6, "minute": 0, "second": 59}
